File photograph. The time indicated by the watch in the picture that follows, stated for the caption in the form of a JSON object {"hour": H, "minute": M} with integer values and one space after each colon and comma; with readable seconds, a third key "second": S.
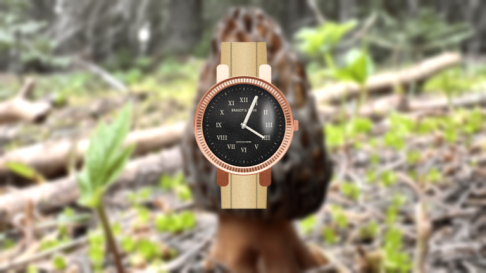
{"hour": 4, "minute": 4}
